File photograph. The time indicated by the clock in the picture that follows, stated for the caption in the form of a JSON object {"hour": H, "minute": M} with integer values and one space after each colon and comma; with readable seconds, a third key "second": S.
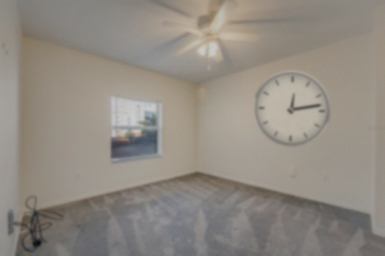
{"hour": 12, "minute": 13}
